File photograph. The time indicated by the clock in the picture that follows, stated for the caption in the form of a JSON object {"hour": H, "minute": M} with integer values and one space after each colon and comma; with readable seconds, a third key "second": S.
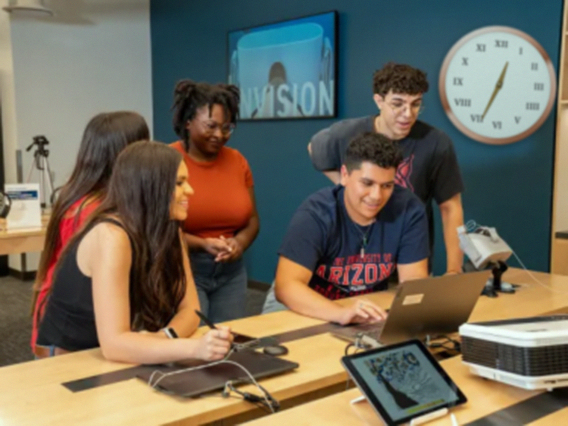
{"hour": 12, "minute": 34}
